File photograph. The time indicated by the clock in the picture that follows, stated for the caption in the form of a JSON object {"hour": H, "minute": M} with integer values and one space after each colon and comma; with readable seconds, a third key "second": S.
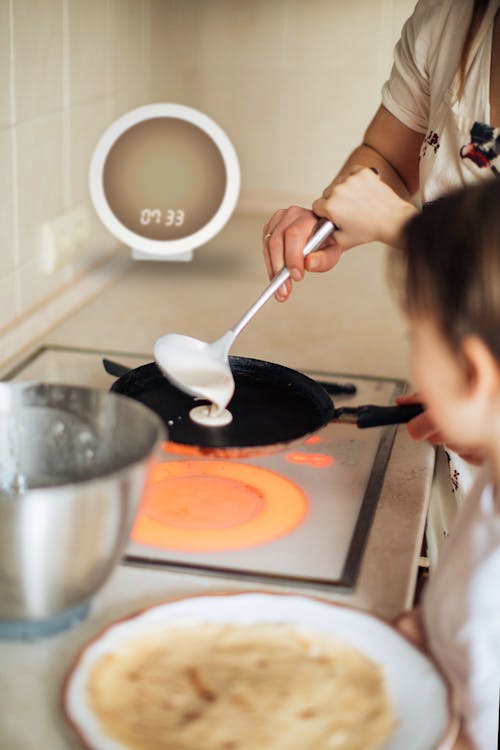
{"hour": 7, "minute": 33}
